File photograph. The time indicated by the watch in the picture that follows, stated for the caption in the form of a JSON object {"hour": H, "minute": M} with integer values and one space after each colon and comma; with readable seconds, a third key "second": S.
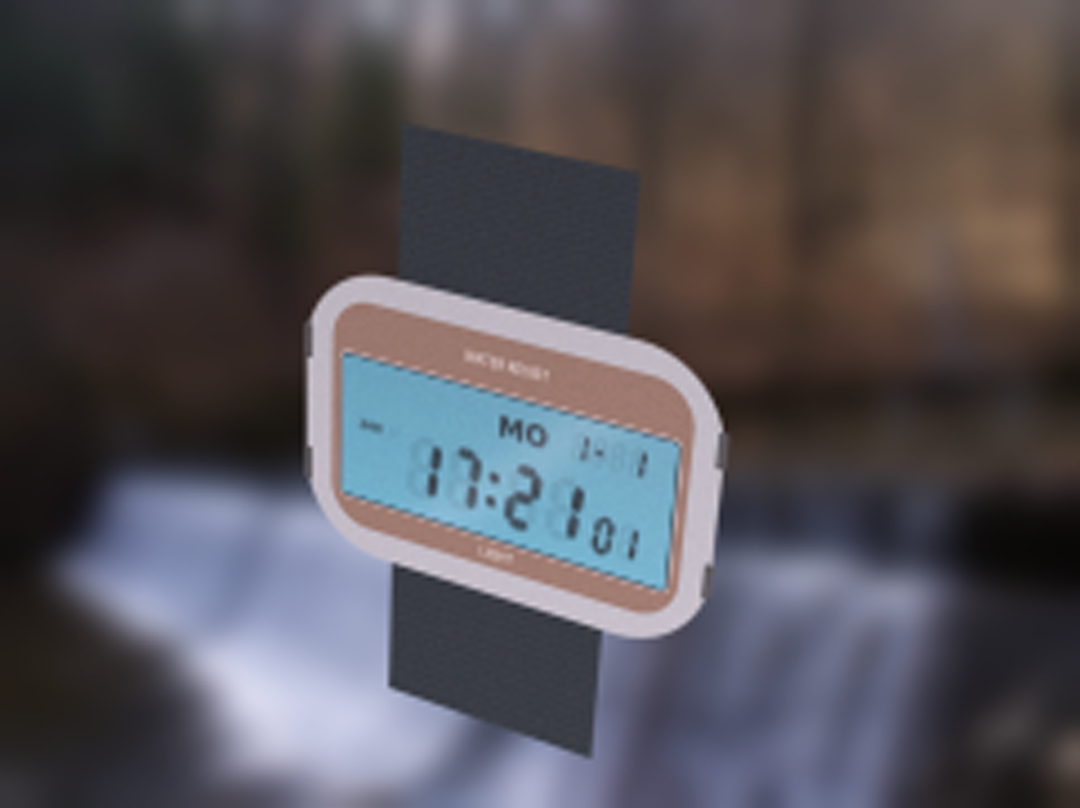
{"hour": 17, "minute": 21, "second": 1}
